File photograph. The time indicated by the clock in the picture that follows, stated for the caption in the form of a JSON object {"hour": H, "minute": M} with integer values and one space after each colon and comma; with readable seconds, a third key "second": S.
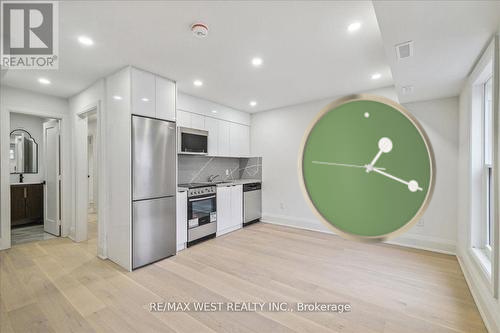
{"hour": 1, "minute": 18, "second": 46}
